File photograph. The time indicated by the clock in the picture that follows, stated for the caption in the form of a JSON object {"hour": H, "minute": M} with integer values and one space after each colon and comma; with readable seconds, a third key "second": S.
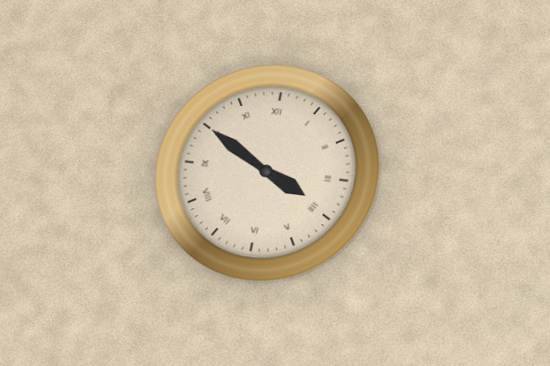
{"hour": 3, "minute": 50}
